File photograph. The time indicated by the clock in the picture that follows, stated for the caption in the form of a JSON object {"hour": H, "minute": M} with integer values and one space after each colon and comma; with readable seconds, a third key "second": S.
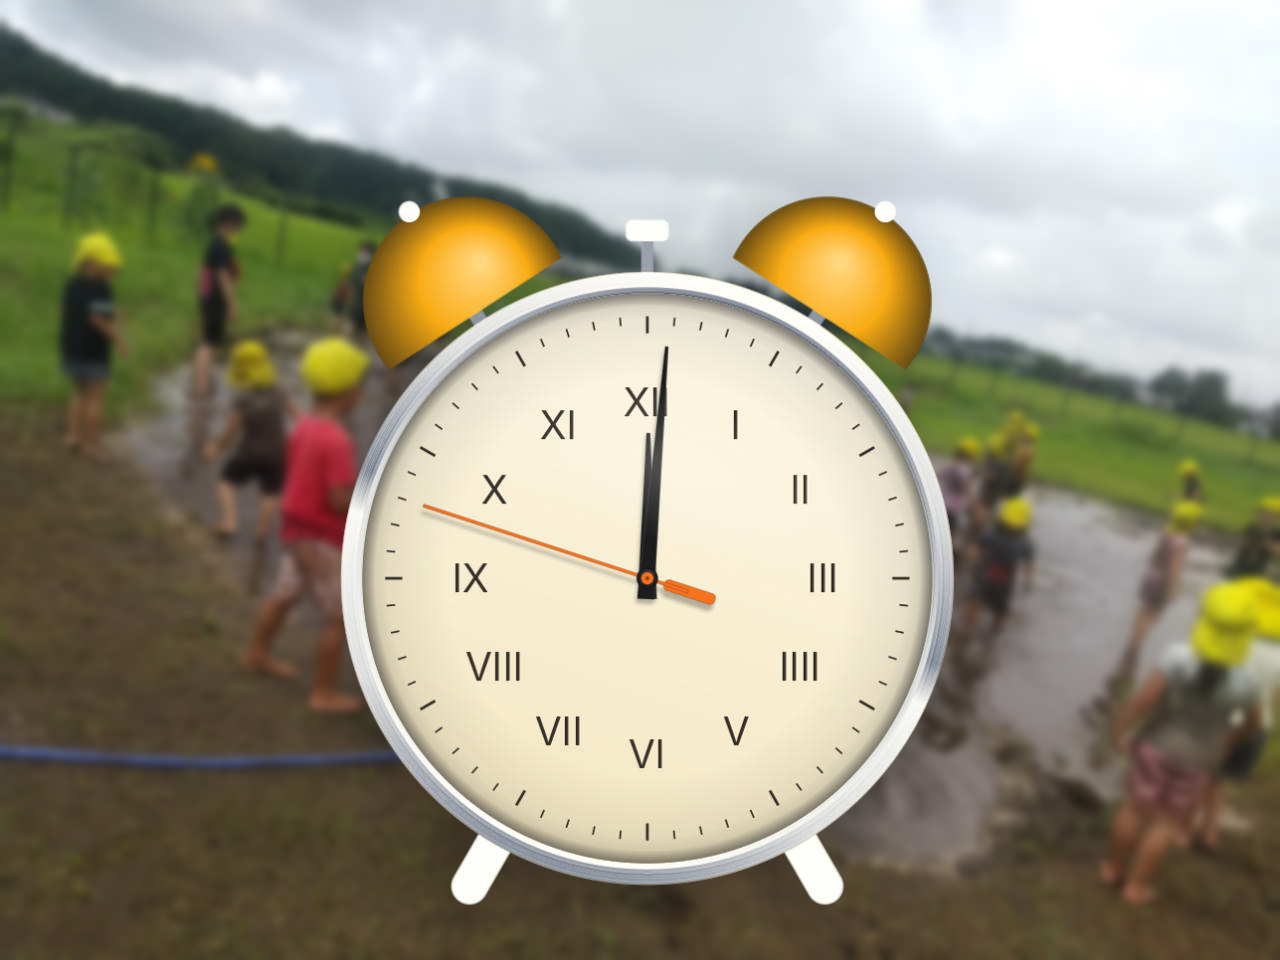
{"hour": 12, "minute": 0, "second": 48}
